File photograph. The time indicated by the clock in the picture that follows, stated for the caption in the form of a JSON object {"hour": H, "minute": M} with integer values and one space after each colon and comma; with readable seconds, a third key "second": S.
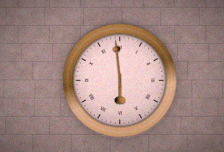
{"hour": 5, "minute": 59}
